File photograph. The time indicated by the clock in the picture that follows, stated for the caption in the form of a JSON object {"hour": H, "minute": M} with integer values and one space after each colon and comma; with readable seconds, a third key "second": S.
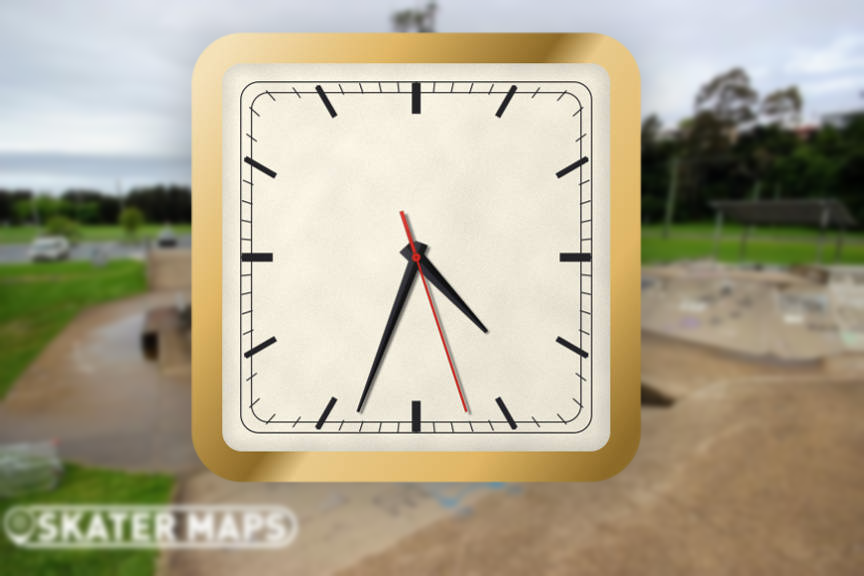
{"hour": 4, "minute": 33, "second": 27}
